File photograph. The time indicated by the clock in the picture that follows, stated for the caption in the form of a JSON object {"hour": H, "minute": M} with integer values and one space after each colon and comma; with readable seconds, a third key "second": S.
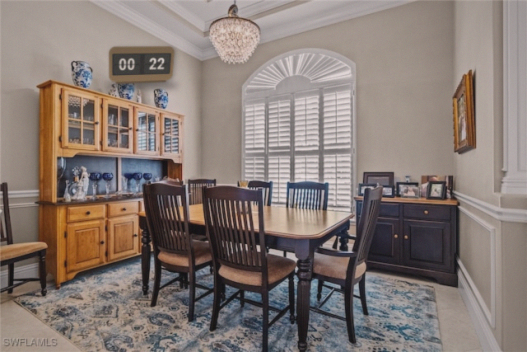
{"hour": 0, "minute": 22}
